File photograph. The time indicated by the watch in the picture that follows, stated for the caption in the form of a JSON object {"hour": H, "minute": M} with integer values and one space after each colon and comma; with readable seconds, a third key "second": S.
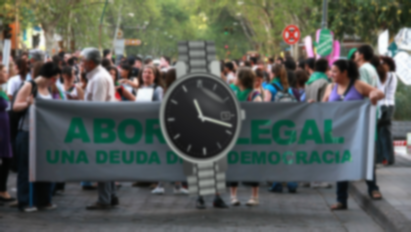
{"hour": 11, "minute": 18}
